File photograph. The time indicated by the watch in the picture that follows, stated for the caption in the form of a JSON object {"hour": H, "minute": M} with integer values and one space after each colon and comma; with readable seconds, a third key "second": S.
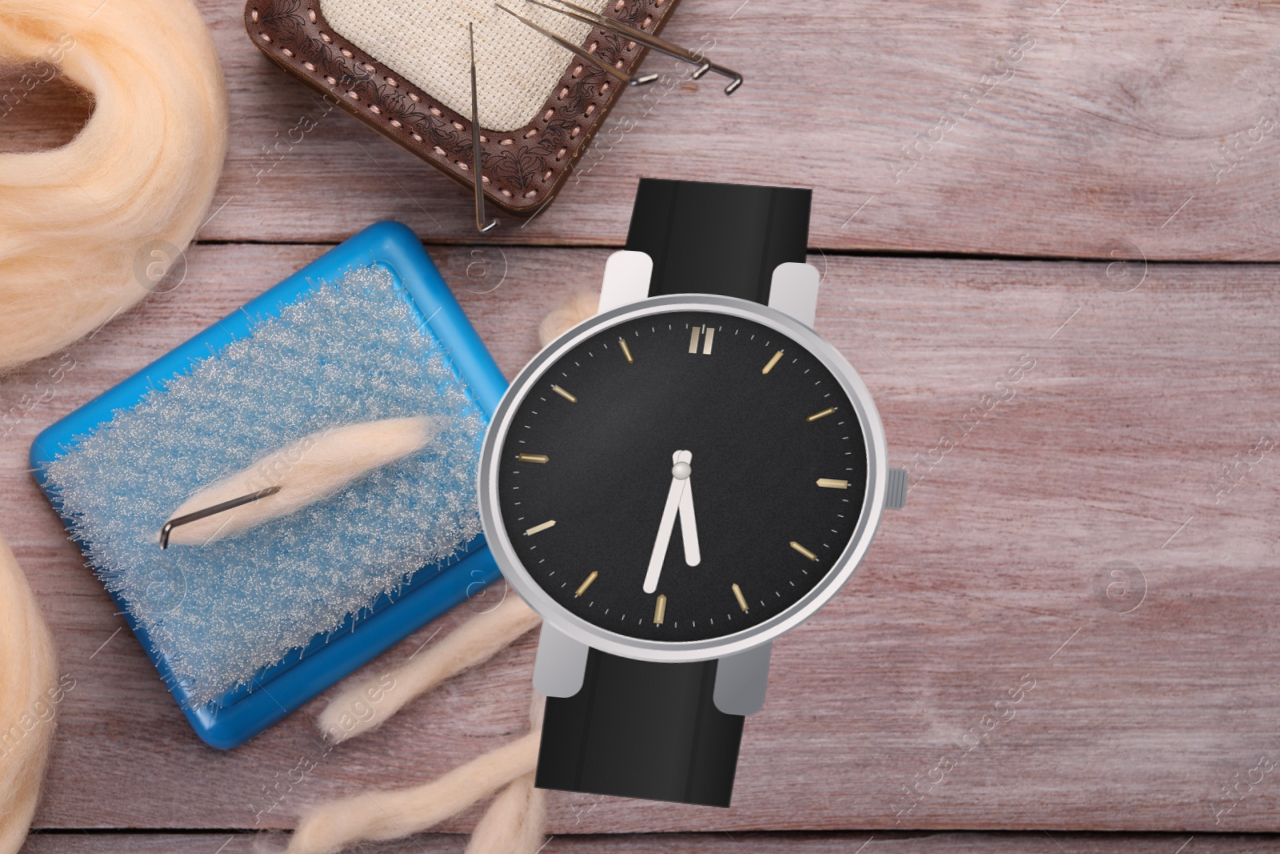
{"hour": 5, "minute": 31}
